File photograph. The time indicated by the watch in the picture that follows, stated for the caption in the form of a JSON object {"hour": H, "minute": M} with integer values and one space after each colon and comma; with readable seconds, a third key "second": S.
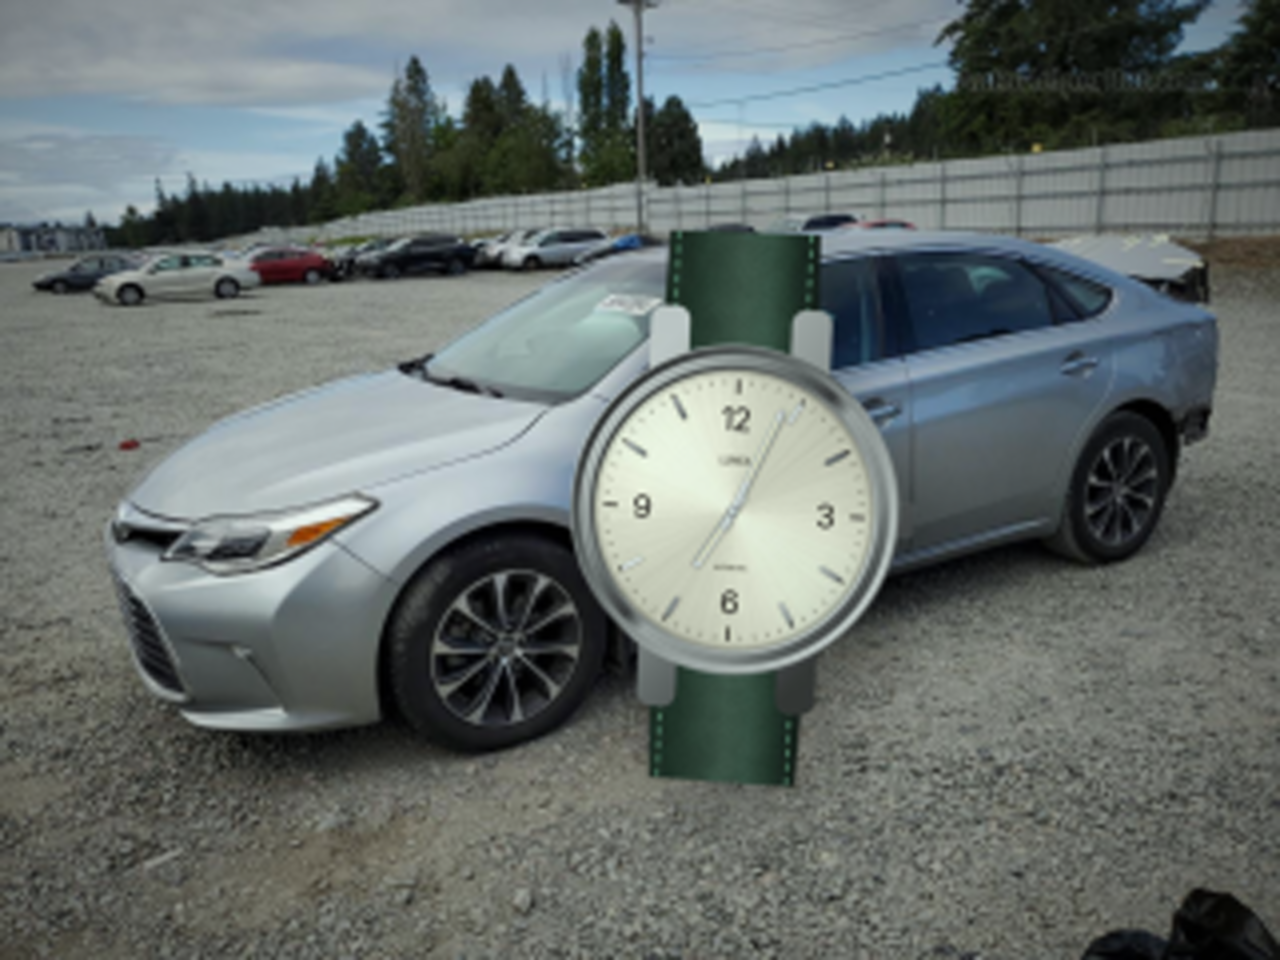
{"hour": 7, "minute": 4}
